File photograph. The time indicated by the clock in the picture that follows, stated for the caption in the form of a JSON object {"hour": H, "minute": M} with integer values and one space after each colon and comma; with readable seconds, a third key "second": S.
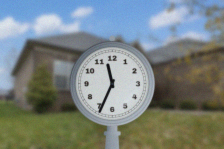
{"hour": 11, "minute": 34}
